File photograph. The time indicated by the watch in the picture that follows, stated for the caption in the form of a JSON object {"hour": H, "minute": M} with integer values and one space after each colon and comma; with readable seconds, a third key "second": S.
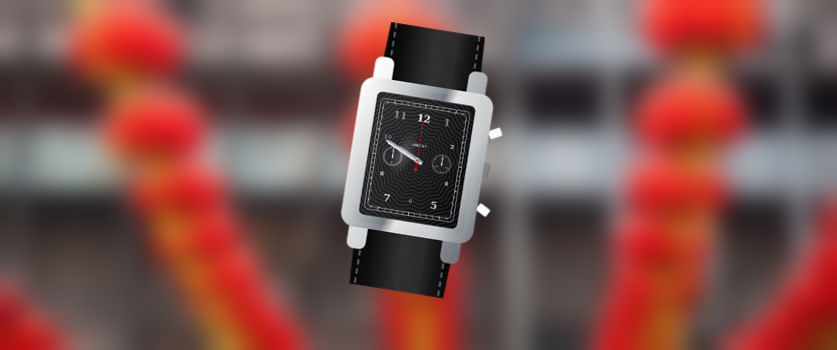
{"hour": 9, "minute": 49}
